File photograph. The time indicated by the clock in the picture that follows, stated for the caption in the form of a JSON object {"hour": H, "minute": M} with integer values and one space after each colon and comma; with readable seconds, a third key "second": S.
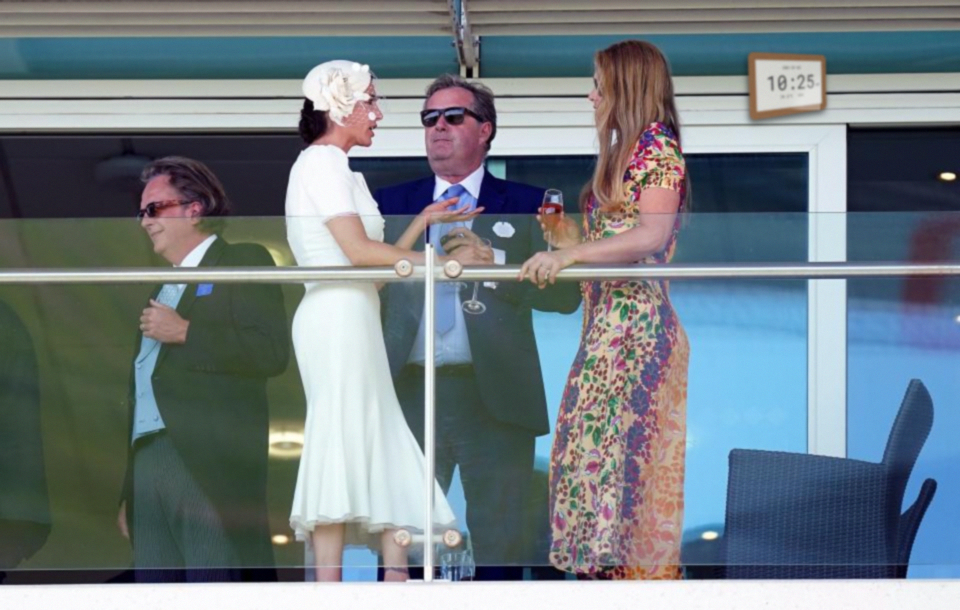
{"hour": 10, "minute": 25}
